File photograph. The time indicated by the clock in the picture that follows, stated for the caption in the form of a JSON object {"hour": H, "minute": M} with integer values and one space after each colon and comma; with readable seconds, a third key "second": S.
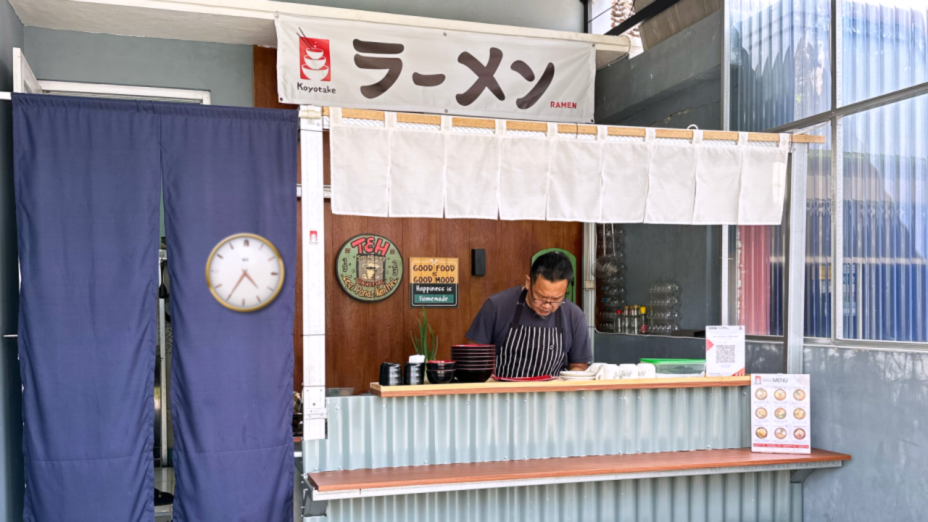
{"hour": 4, "minute": 35}
